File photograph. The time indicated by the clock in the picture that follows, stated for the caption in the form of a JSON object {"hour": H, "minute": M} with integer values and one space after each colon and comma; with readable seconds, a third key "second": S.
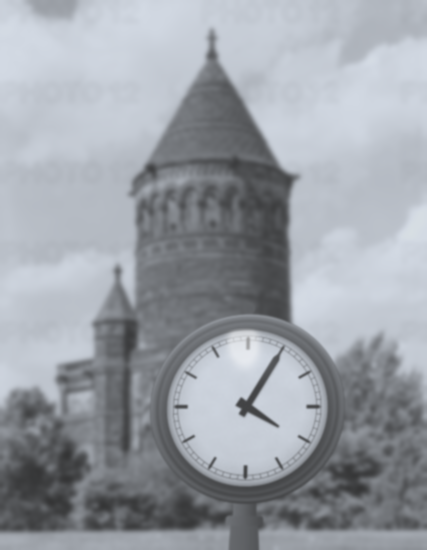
{"hour": 4, "minute": 5}
